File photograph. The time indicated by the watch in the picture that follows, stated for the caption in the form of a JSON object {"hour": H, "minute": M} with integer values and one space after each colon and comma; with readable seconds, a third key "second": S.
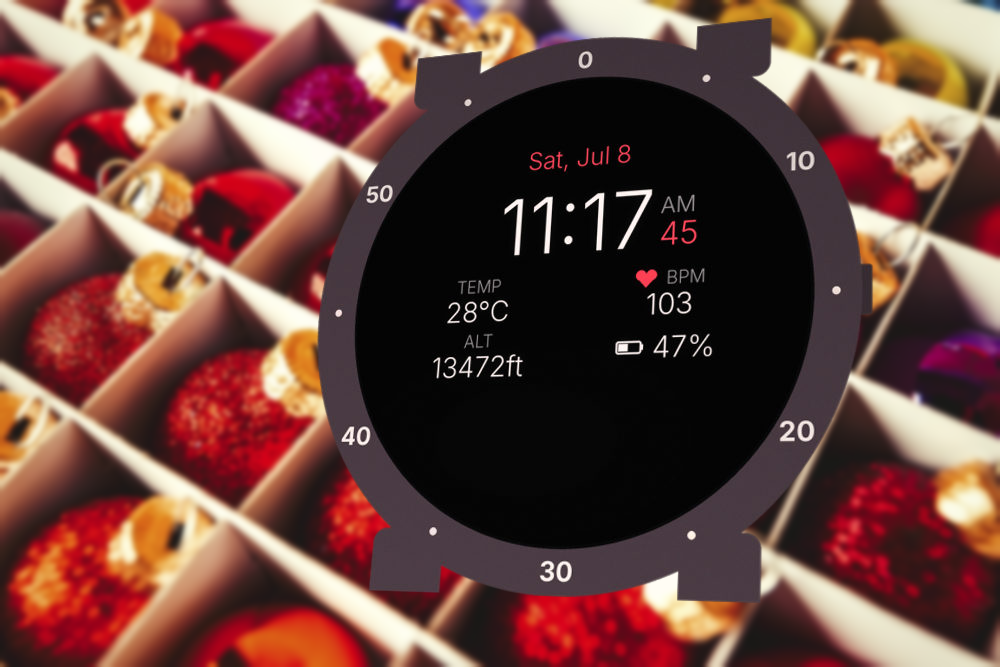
{"hour": 11, "minute": 17, "second": 45}
